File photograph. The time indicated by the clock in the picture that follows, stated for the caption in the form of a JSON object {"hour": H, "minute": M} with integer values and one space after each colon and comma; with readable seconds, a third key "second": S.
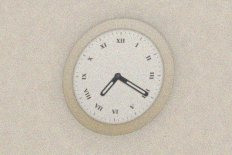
{"hour": 7, "minute": 20}
